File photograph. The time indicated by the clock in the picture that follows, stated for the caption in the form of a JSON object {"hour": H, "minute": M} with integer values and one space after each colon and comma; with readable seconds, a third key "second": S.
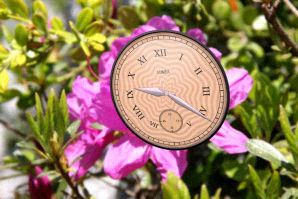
{"hour": 9, "minute": 21}
